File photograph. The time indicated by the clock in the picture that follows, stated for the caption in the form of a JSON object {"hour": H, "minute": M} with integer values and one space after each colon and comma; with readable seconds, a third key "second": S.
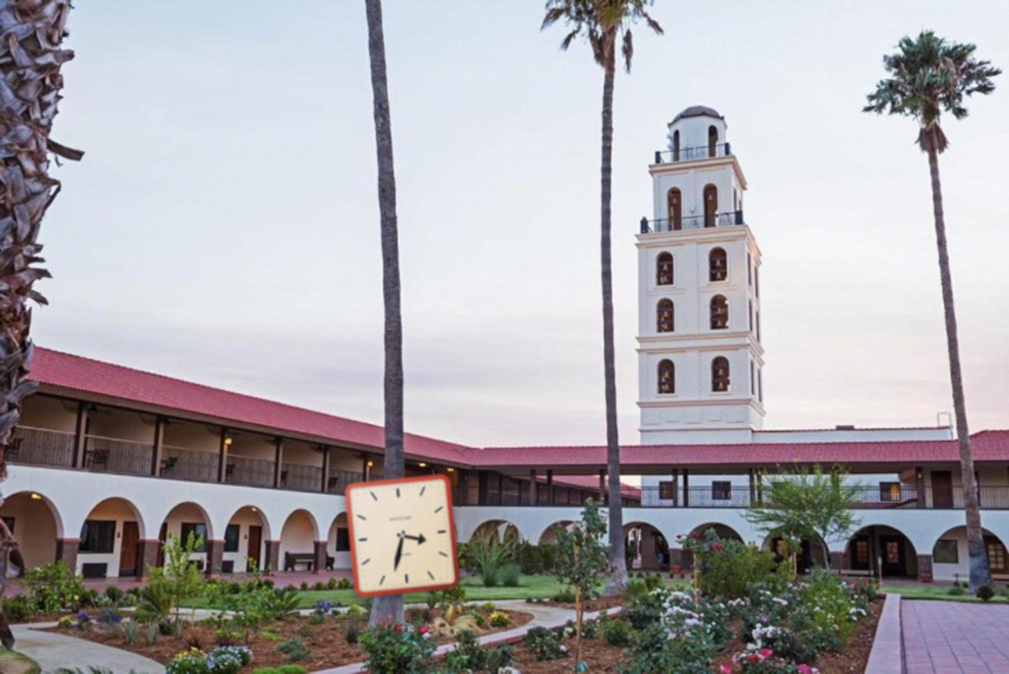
{"hour": 3, "minute": 33}
